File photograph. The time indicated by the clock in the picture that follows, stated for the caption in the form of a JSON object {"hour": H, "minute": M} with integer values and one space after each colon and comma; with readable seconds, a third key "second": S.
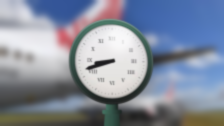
{"hour": 8, "minute": 42}
